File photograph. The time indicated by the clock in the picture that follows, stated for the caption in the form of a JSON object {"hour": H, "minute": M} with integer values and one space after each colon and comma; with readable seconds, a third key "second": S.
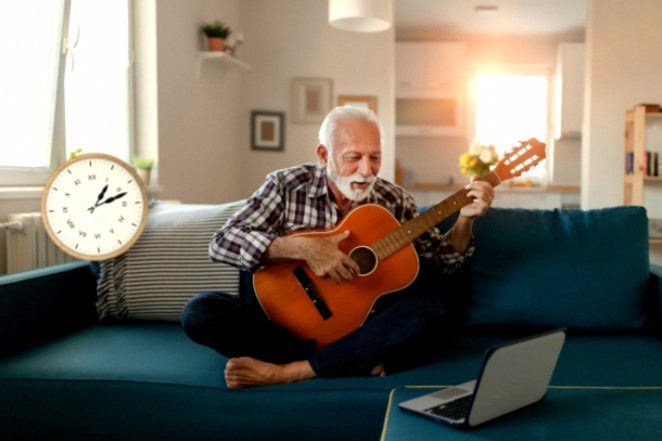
{"hour": 1, "minute": 12}
